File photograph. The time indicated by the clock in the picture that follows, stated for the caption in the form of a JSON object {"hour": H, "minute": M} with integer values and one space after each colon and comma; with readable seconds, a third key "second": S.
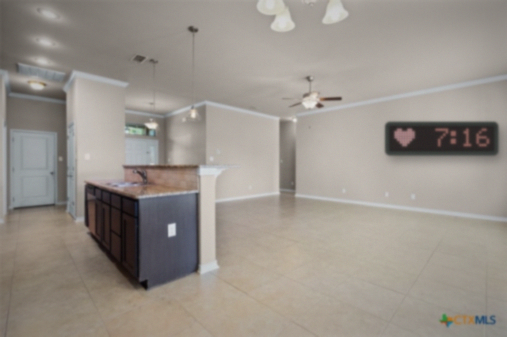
{"hour": 7, "minute": 16}
